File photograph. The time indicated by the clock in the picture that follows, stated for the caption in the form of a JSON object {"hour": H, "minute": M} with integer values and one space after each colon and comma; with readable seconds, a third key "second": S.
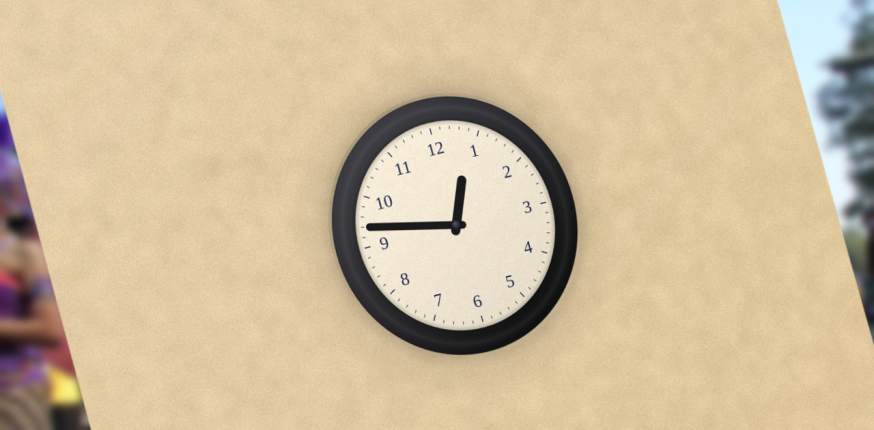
{"hour": 12, "minute": 47}
